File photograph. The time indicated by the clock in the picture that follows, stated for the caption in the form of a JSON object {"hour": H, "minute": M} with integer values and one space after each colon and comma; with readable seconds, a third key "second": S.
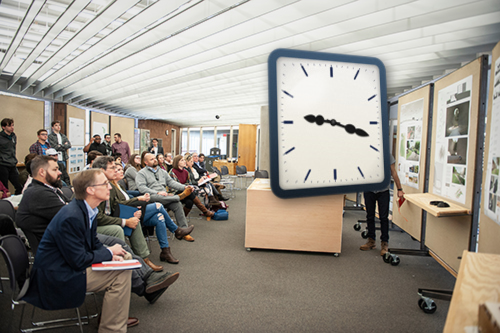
{"hour": 9, "minute": 18}
